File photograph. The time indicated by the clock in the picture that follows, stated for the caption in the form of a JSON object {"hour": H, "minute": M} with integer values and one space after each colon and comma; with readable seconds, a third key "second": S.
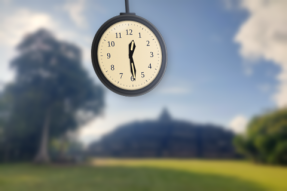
{"hour": 12, "minute": 29}
